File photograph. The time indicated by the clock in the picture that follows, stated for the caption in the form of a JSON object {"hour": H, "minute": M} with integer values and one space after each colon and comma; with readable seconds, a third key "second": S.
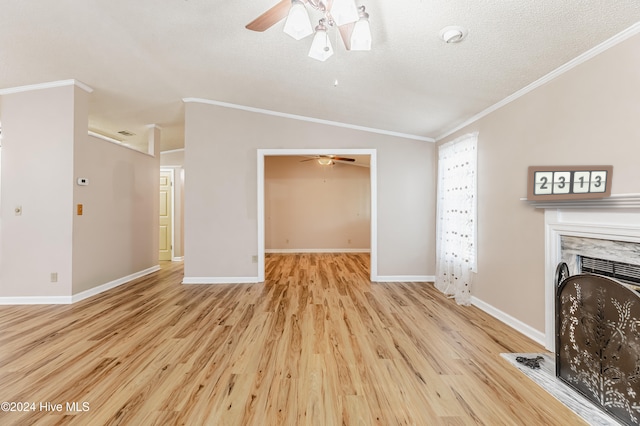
{"hour": 23, "minute": 13}
